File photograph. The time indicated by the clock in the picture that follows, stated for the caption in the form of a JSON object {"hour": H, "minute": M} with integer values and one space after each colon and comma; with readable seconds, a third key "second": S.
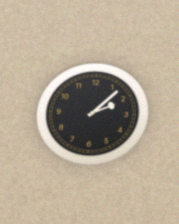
{"hour": 2, "minute": 7}
